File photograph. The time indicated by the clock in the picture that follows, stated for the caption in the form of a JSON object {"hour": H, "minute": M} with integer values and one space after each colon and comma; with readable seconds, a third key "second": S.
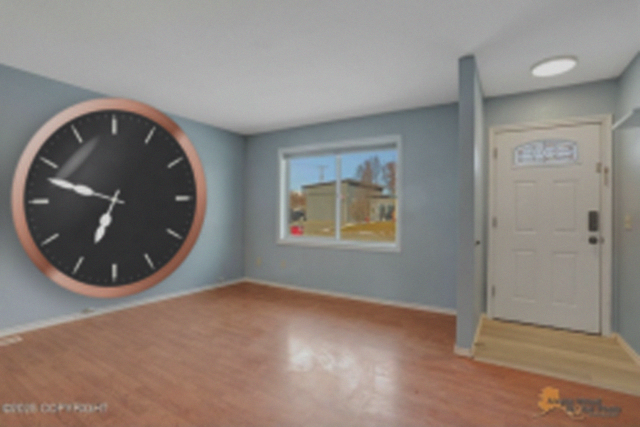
{"hour": 6, "minute": 48}
